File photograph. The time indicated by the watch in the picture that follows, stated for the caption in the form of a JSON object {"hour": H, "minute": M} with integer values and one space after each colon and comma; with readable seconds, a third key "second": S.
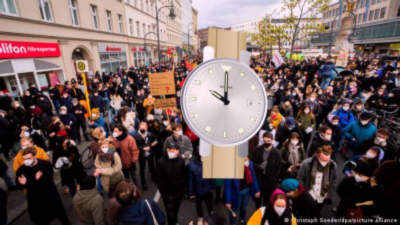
{"hour": 10, "minute": 0}
